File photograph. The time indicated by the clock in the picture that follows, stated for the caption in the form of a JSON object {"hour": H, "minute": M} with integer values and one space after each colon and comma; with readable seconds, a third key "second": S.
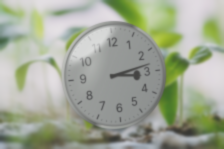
{"hour": 3, "minute": 13}
